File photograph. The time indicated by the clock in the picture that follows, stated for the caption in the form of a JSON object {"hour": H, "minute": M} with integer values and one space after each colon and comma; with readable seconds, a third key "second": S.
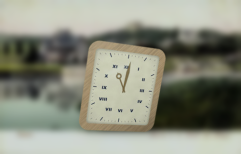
{"hour": 11, "minute": 1}
